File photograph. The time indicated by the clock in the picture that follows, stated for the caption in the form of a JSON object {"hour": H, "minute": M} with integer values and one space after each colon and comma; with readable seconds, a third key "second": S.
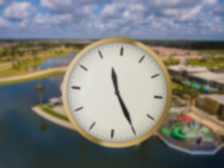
{"hour": 11, "minute": 25}
